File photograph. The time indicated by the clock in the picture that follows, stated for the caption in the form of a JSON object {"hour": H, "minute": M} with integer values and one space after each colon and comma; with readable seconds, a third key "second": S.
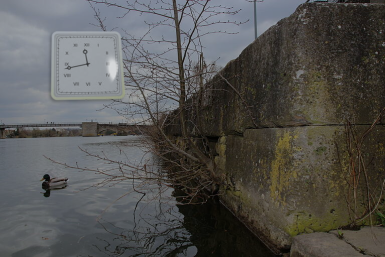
{"hour": 11, "minute": 43}
